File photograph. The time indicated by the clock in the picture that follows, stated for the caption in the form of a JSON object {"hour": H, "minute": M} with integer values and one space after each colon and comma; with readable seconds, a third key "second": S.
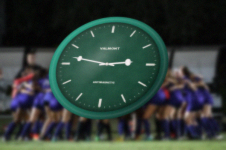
{"hour": 2, "minute": 47}
